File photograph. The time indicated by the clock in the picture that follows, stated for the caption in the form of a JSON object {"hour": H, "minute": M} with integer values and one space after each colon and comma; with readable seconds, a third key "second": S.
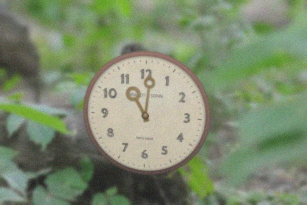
{"hour": 11, "minute": 1}
